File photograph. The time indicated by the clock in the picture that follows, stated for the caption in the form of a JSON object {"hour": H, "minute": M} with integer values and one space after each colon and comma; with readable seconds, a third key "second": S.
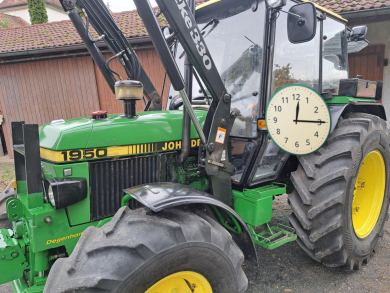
{"hour": 12, "minute": 15}
